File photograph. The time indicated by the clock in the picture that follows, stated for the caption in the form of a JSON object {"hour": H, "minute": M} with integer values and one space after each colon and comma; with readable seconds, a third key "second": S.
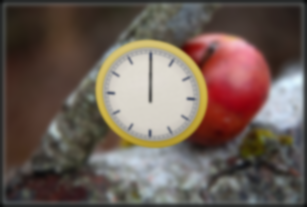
{"hour": 12, "minute": 0}
